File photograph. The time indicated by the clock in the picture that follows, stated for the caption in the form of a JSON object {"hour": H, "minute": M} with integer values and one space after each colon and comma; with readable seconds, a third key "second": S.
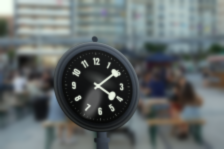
{"hour": 4, "minute": 9}
